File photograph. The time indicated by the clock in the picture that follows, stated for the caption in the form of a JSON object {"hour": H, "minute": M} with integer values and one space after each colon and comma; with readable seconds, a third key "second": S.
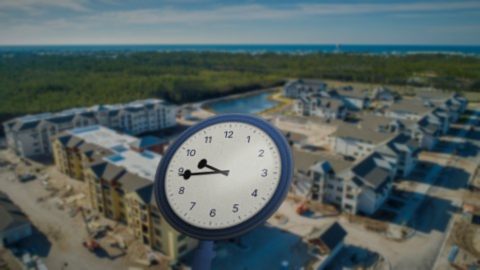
{"hour": 9, "minute": 44}
